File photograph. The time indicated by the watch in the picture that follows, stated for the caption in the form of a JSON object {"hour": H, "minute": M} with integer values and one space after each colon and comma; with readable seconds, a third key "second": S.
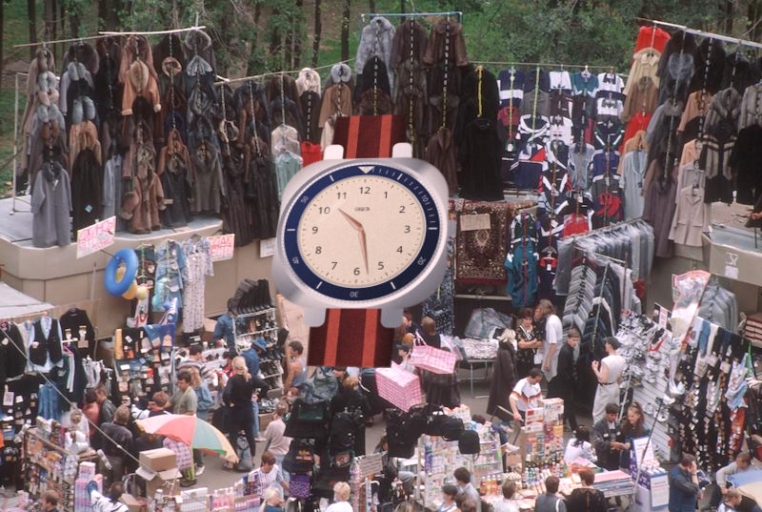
{"hour": 10, "minute": 28}
